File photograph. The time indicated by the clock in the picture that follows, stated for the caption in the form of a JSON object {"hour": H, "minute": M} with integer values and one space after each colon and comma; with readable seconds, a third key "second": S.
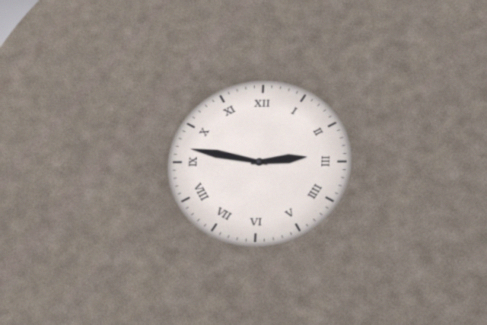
{"hour": 2, "minute": 47}
